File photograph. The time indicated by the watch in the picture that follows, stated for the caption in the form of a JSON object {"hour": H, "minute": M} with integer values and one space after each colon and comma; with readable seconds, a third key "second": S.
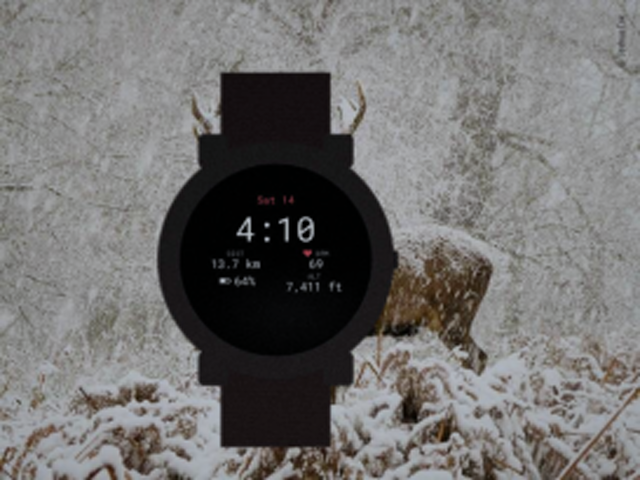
{"hour": 4, "minute": 10}
